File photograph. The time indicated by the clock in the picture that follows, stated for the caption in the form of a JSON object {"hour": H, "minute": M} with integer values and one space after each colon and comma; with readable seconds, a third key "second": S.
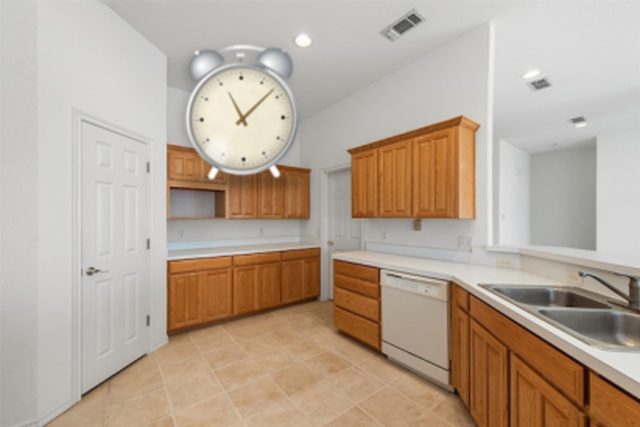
{"hour": 11, "minute": 8}
